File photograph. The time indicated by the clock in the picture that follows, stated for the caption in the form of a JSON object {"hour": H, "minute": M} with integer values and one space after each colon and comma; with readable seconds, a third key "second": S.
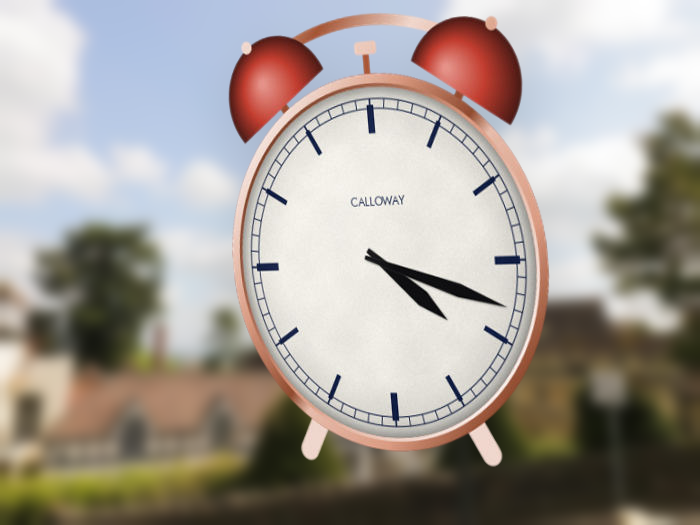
{"hour": 4, "minute": 18}
